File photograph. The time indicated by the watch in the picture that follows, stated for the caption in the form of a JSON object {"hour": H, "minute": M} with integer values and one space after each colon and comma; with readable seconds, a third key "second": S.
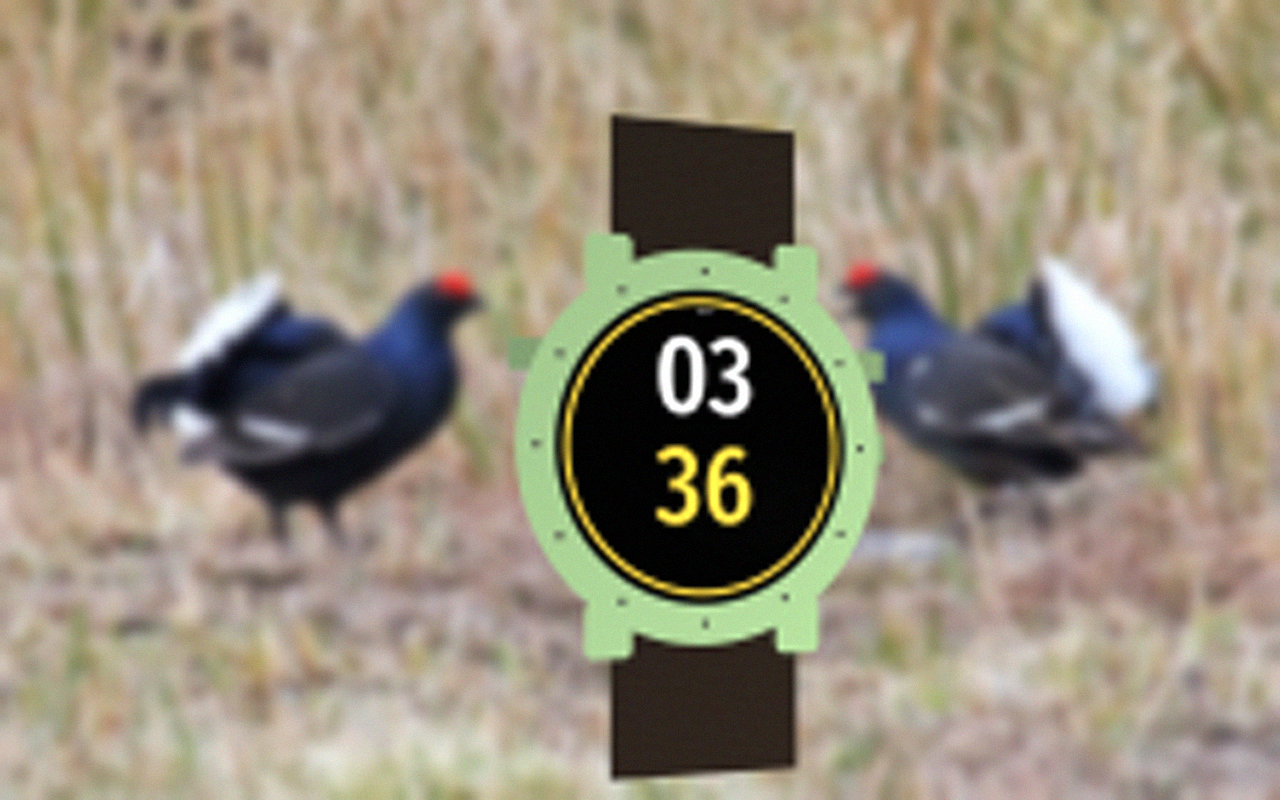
{"hour": 3, "minute": 36}
